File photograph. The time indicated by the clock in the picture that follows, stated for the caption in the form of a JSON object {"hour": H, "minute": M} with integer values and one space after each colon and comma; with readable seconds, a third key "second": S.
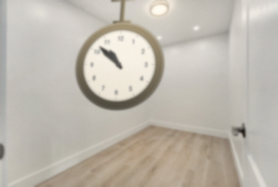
{"hour": 10, "minute": 52}
